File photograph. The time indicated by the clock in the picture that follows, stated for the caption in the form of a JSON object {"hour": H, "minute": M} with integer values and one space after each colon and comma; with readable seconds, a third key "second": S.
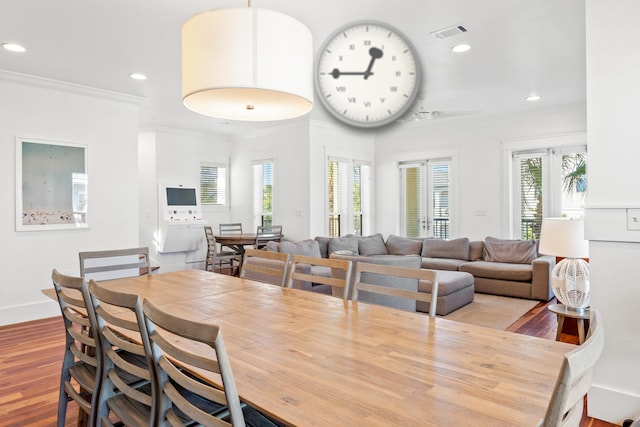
{"hour": 12, "minute": 45}
